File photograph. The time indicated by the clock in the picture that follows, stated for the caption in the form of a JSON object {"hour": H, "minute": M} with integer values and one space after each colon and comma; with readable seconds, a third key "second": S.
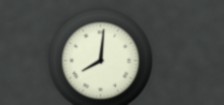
{"hour": 8, "minute": 1}
